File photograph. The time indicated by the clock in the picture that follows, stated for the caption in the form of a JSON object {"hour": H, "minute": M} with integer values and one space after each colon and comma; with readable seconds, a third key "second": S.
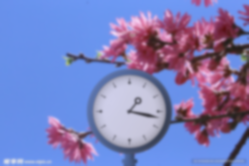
{"hour": 1, "minute": 17}
